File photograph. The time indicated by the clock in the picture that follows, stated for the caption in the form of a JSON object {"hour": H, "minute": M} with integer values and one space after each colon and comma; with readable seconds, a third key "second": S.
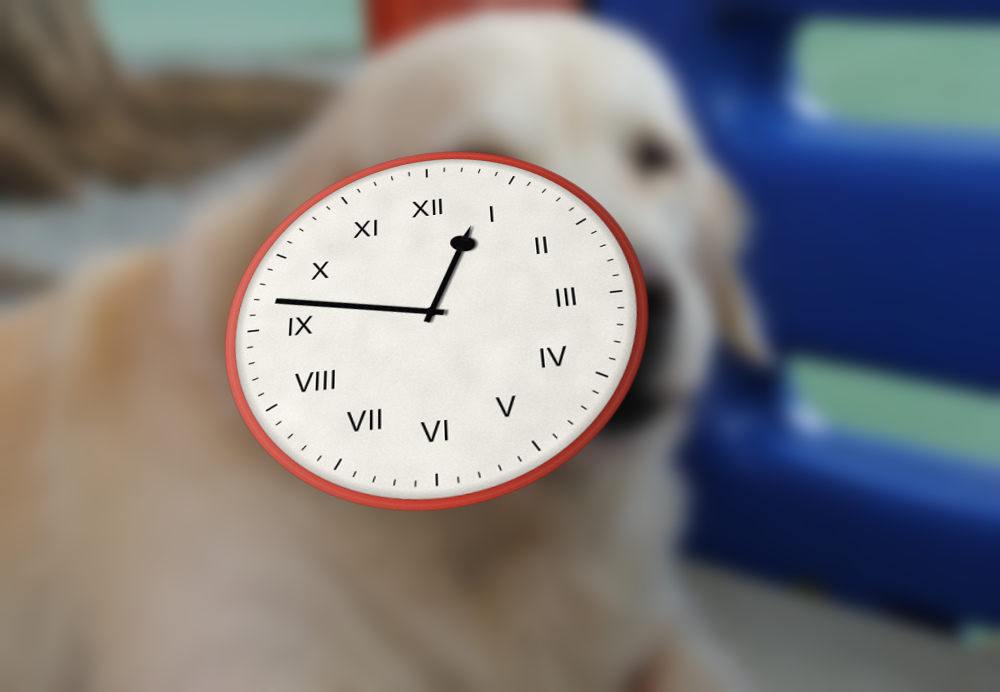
{"hour": 12, "minute": 47}
